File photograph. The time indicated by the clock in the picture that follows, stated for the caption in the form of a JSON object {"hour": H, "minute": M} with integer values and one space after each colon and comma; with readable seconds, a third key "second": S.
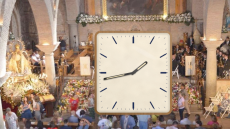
{"hour": 1, "minute": 43}
